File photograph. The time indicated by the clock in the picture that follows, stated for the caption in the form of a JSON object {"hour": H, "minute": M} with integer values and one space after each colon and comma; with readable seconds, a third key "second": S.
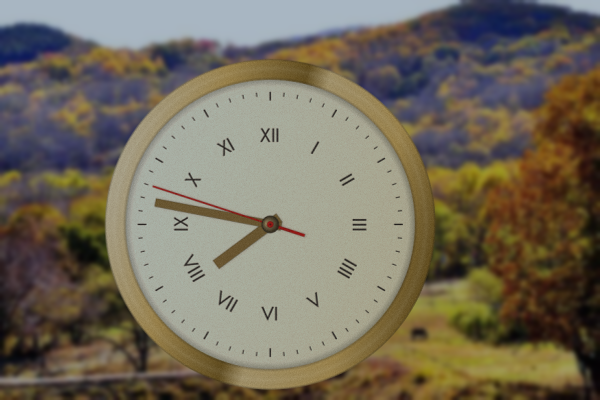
{"hour": 7, "minute": 46, "second": 48}
